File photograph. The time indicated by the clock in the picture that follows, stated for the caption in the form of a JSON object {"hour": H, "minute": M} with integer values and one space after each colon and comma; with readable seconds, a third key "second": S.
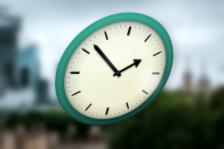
{"hour": 1, "minute": 52}
